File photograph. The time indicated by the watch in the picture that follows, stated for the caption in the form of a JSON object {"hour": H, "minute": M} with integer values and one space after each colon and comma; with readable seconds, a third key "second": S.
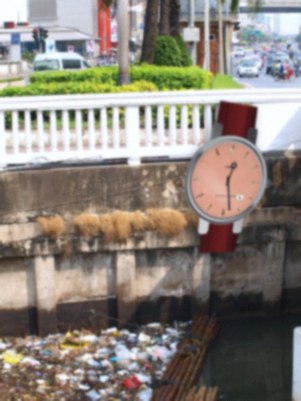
{"hour": 12, "minute": 28}
